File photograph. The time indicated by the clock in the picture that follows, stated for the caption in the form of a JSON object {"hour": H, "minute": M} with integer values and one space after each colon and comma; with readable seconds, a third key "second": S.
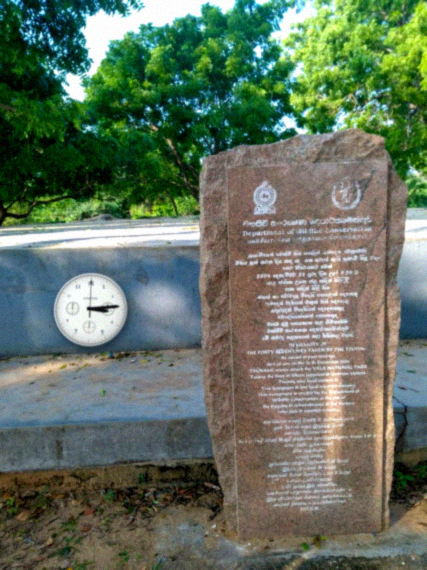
{"hour": 3, "minute": 14}
